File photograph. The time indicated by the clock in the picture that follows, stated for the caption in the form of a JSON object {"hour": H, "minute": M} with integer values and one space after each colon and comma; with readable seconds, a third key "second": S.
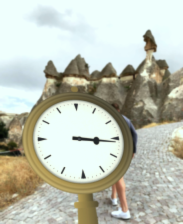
{"hour": 3, "minute": 16}
